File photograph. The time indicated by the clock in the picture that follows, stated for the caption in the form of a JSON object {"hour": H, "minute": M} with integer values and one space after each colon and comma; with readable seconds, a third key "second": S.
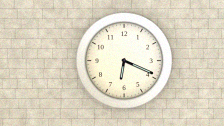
{"hour": 6, "minute": 19}
